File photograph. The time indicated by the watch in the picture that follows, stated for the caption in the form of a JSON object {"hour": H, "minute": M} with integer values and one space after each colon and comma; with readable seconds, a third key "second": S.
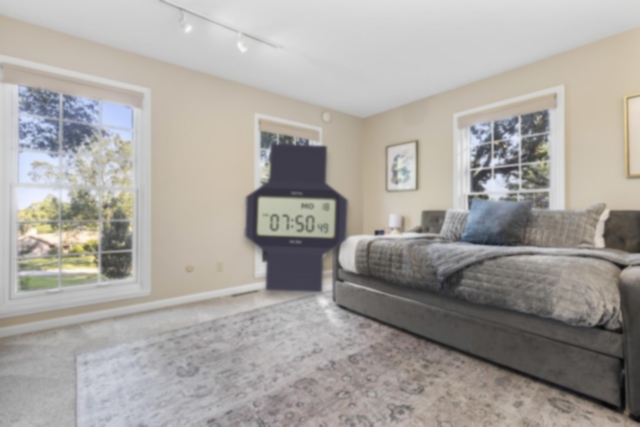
{"hour": 7, "minute": 50}
